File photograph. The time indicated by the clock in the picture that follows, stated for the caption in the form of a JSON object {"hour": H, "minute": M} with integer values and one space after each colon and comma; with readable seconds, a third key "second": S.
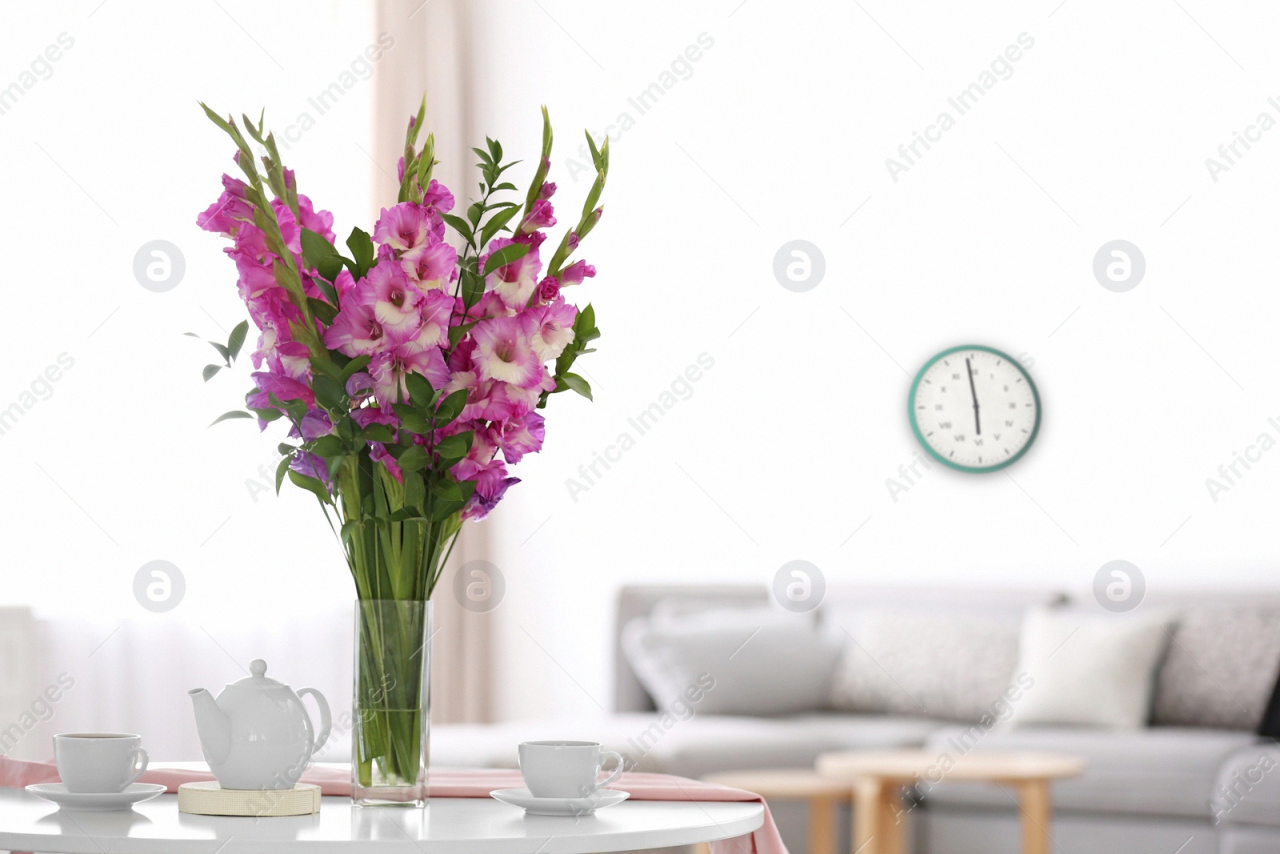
{"hour": 5, "minute": 59}
